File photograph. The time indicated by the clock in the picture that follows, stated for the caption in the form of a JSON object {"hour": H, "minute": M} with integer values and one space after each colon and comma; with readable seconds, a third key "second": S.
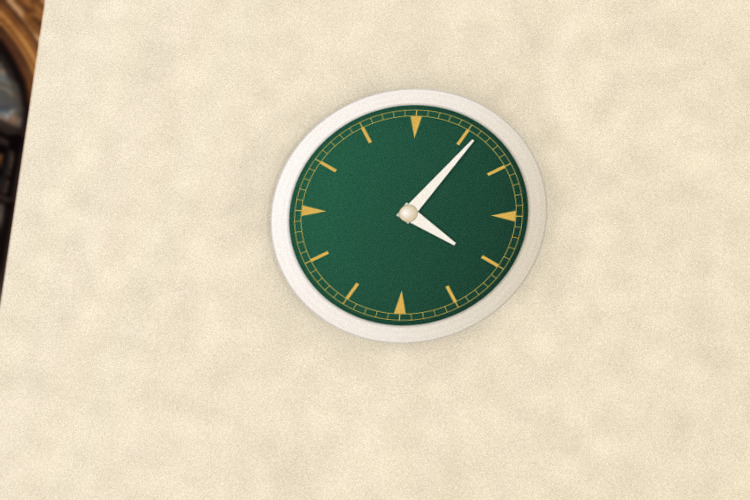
{"hour": 4, "minute": 6}
